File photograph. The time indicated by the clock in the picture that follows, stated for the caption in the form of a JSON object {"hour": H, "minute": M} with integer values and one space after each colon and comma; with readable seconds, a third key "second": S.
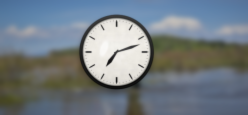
{"hour": 7, "minute": 12}
